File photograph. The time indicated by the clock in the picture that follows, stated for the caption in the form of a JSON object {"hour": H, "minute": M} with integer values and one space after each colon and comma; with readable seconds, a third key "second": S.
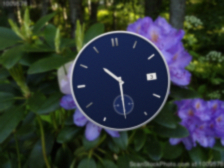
{"hour": 10, "minute": 30}
